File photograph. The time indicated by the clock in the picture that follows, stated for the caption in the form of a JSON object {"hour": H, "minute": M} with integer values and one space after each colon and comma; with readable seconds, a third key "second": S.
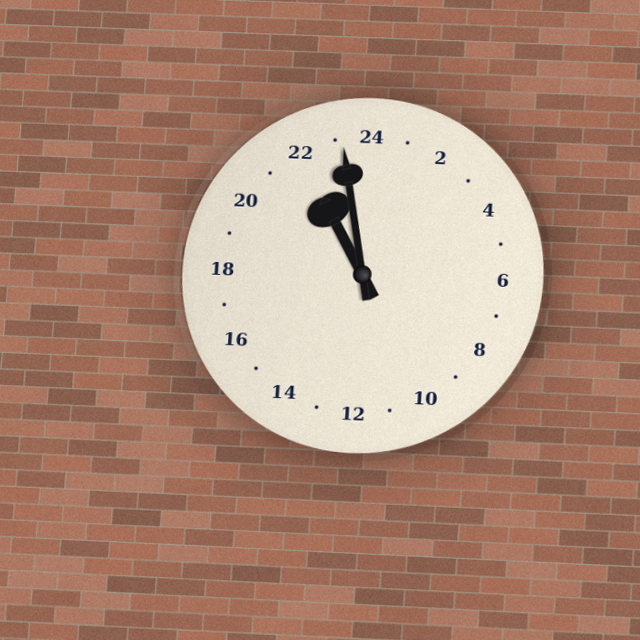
{"hour": 21, "minute": 58}
